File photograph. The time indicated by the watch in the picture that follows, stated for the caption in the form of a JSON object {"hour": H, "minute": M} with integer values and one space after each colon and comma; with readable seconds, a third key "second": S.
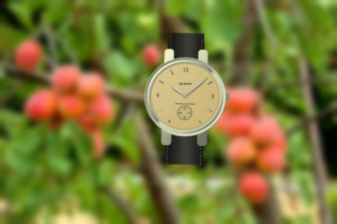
{"hour": 10, "minute": 8}
